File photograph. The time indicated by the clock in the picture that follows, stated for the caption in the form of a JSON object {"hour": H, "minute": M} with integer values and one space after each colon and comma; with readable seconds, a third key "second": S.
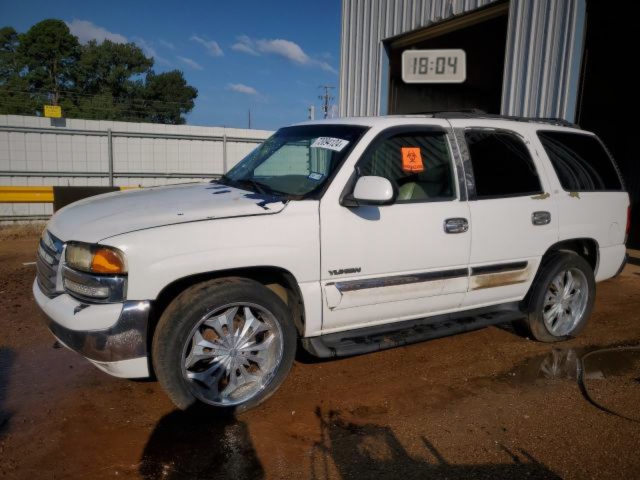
{"hour": 18, "minute": 4}
